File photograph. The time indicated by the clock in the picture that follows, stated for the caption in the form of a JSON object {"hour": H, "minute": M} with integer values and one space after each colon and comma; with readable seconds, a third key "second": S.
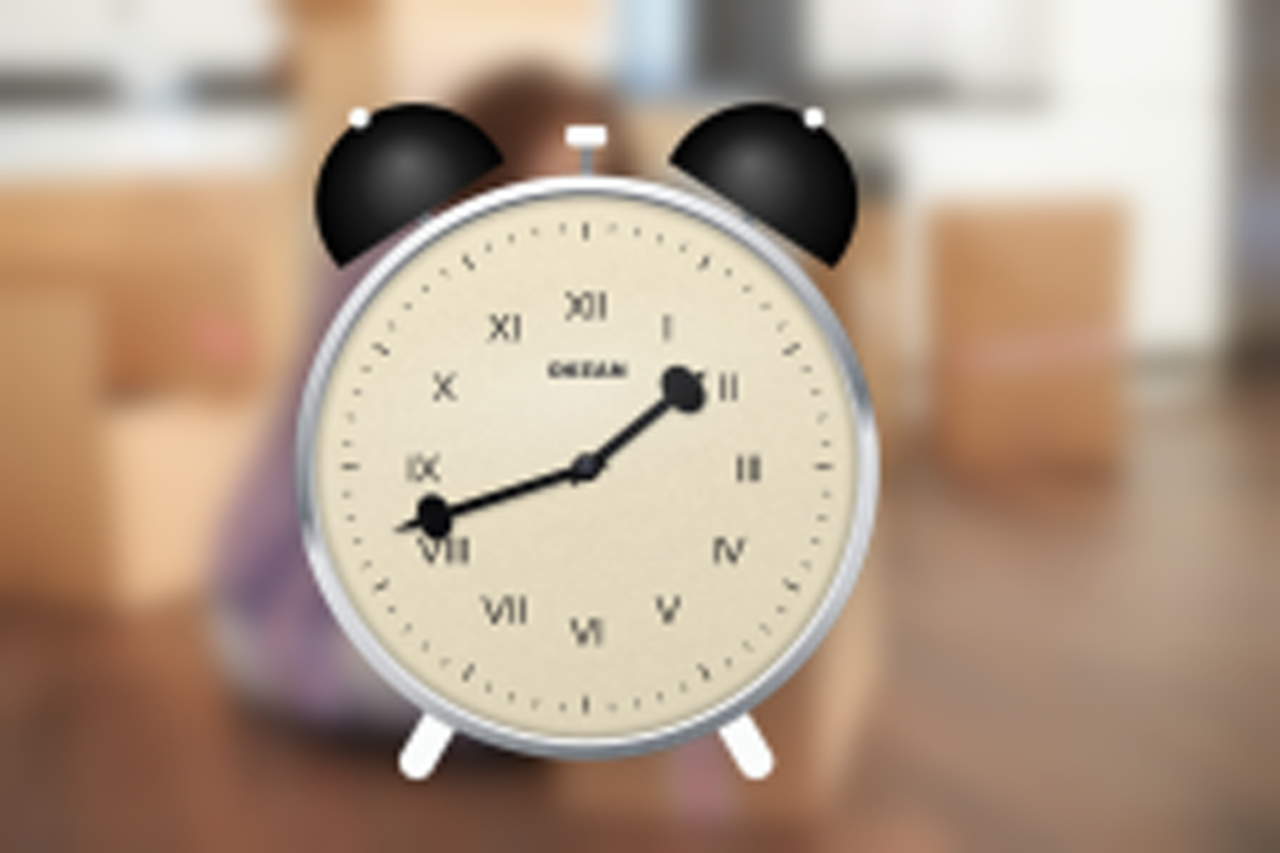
{"hour": 1, "minute": 42}
